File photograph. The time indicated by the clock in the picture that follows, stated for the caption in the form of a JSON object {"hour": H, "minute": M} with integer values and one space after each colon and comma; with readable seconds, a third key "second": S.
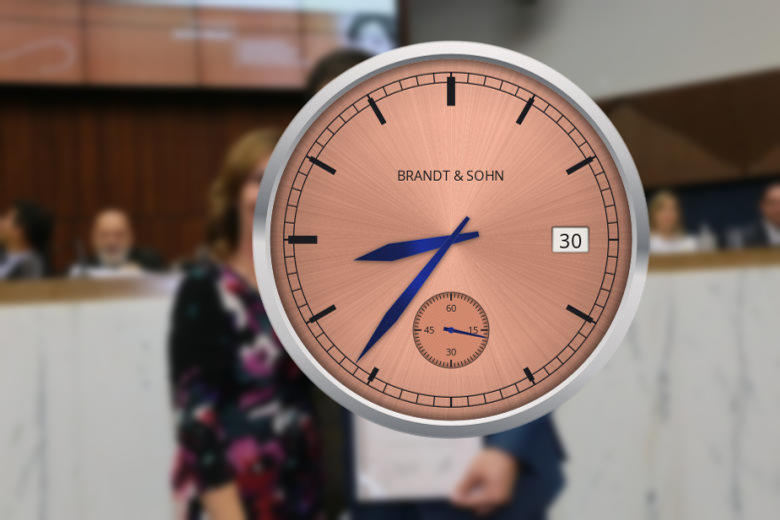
{"hour": 8, "minute": 36, "second": 17}
